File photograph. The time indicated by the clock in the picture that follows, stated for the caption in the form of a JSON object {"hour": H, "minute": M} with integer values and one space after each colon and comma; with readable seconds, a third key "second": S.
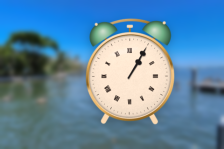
{"hour": 1, "minute": 5}
